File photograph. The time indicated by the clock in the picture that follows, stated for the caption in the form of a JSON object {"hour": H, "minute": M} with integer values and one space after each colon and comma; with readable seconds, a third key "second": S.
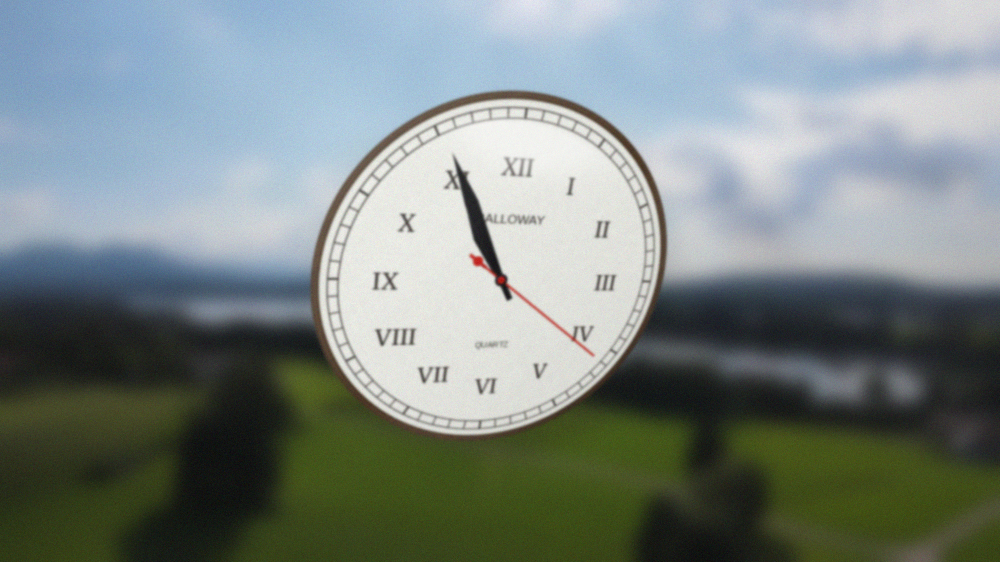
{"hour": 10, "minute": 55, "second": 21}
